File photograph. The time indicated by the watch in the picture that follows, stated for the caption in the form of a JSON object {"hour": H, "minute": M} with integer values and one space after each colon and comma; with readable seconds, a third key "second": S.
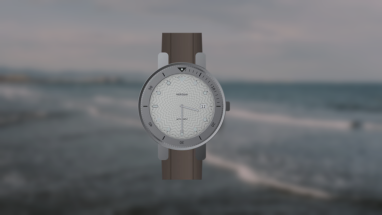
{"hour": 3, "minute": 30}
